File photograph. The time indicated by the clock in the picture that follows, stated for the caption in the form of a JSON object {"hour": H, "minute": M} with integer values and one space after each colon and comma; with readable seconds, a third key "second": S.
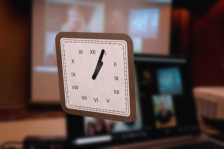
{"hour": 1, "minute": 4}
